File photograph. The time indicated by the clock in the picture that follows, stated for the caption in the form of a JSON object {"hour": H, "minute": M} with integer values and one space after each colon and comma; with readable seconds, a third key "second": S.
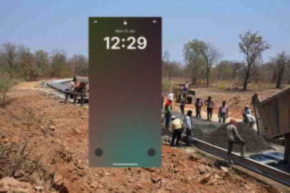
{"hour": 12, "minute": 29}
